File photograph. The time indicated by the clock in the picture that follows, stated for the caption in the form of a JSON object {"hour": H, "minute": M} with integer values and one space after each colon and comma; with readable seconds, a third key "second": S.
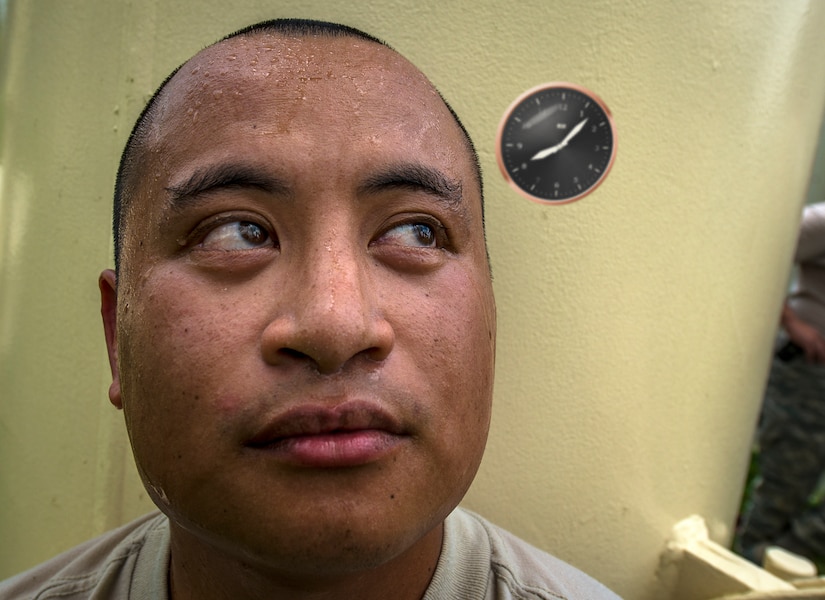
{"hour": 8, "minute": 7}
